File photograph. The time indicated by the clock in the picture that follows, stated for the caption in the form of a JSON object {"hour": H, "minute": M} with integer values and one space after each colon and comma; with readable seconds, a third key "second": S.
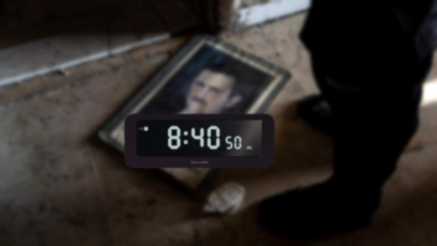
{"hour": 8, "minute": 40, "second": 50}
